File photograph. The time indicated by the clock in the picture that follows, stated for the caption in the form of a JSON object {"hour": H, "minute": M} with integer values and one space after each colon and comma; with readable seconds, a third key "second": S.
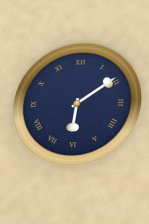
{"hour": 6, "minute": 9}
